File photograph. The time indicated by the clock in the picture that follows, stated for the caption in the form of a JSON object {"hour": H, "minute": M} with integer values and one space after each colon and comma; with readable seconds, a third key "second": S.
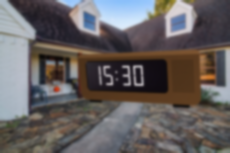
{"hour": 15, "minute": 30}
